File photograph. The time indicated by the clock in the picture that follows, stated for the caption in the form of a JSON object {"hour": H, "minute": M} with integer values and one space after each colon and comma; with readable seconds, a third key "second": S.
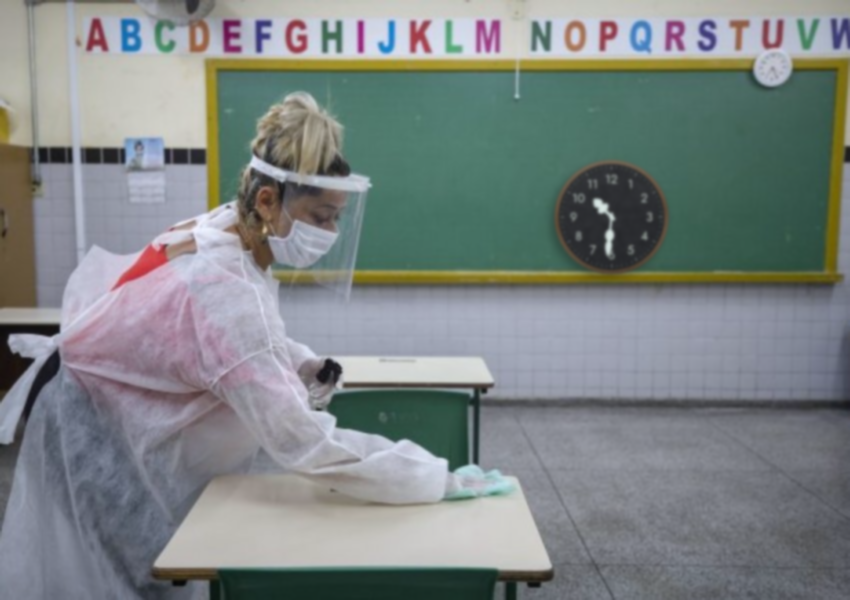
{"hour": 10, "minute": 31}
